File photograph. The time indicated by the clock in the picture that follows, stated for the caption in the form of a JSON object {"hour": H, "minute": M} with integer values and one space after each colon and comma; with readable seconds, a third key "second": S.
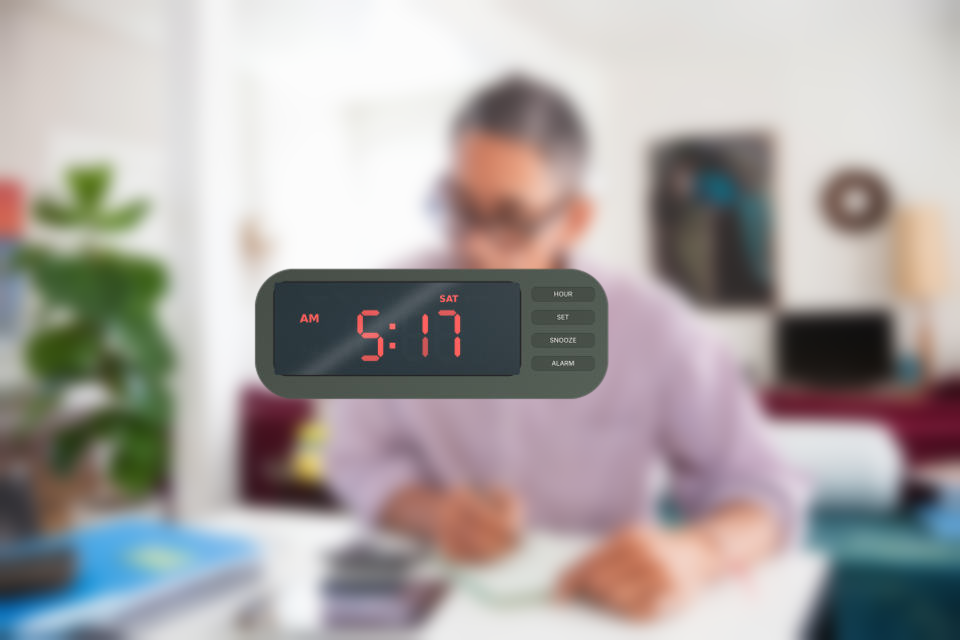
{"hour": 5, "minute": 17}
